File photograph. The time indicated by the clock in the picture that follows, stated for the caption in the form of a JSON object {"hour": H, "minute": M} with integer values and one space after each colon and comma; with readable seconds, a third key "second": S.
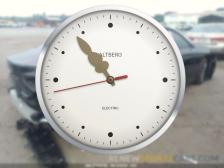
{"hour": 10, "minute": 53, "second": 43}
